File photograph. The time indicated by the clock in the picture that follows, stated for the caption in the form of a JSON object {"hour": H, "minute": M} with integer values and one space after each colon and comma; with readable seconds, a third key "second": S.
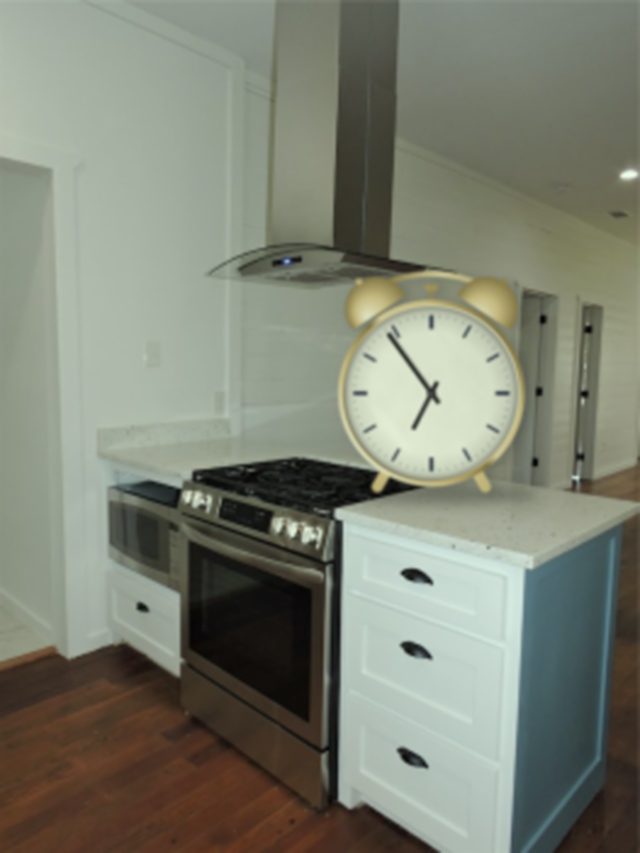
{"hour": 6, "minute": 54}
